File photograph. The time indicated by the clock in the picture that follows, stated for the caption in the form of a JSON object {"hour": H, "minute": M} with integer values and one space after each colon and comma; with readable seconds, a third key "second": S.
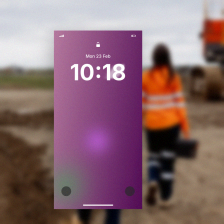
{"hour": 10, "minute": 18}
